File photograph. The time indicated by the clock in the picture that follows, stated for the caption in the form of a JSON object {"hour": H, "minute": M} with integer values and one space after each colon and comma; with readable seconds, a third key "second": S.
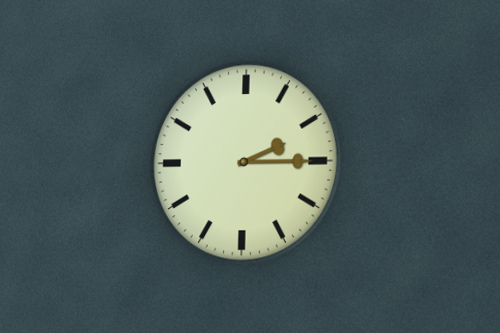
{"hour": 2, "minute": 15}
